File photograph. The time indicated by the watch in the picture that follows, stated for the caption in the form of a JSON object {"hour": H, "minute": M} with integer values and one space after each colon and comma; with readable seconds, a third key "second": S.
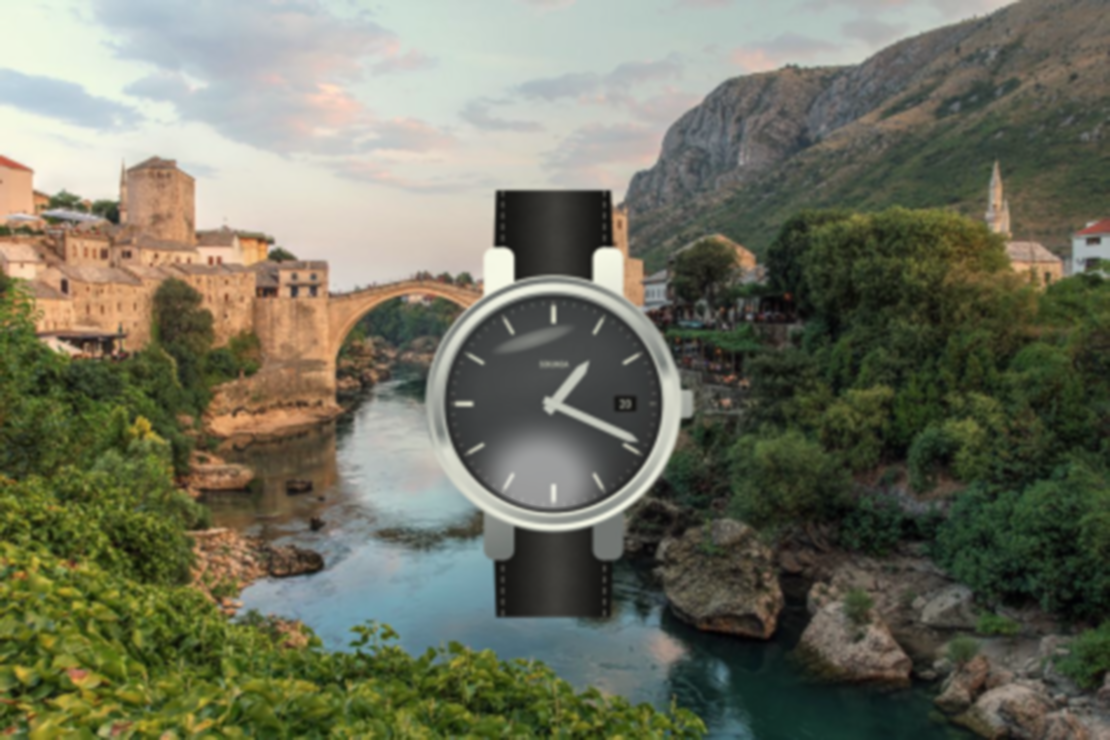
{"hour": 1, "minute": 19}
